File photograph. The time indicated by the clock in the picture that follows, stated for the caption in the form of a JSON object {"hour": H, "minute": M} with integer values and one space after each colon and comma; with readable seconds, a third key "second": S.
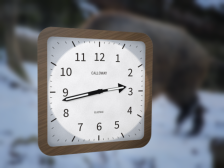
{"hour": 2, "minute": 43}
